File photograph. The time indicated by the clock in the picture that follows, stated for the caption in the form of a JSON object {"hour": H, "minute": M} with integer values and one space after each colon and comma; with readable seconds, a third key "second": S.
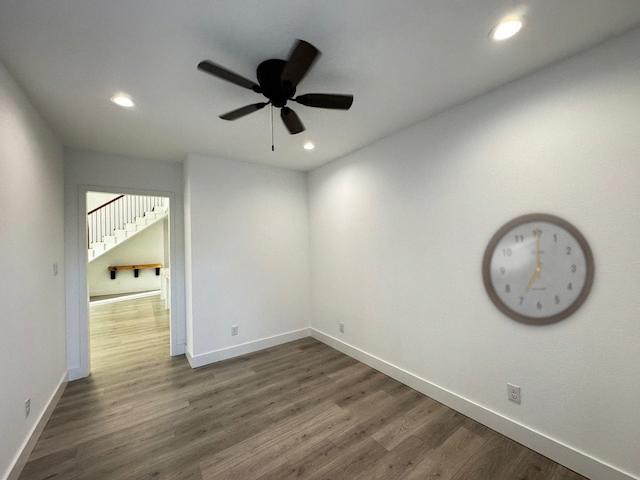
{"hour": 7, "minute": 0}
